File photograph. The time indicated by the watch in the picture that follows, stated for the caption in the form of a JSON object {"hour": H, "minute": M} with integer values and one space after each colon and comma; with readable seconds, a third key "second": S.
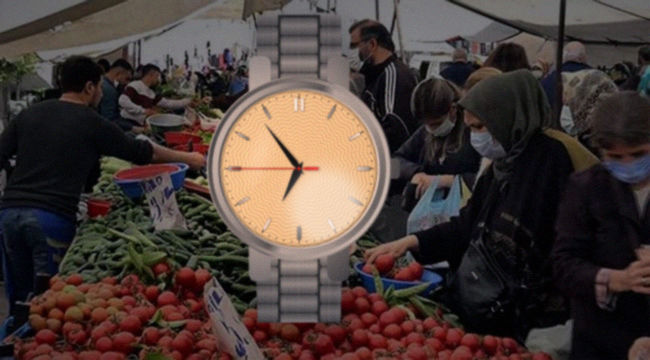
{"hour": 6, "minute": 53, "second": 45}
